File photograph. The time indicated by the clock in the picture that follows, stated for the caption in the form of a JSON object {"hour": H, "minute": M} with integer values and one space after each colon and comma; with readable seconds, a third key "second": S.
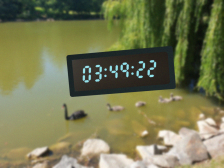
{"hour": 3, "minute": 49, "second": 22}
